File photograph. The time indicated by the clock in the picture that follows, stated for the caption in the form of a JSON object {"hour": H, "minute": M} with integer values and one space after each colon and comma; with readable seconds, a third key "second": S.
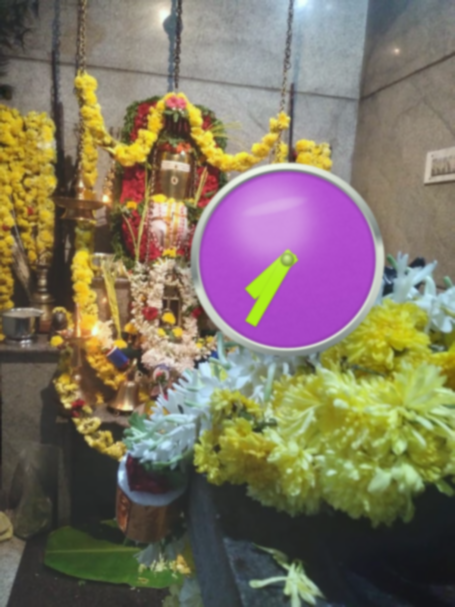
{"hour": 7, "minute": 35}
